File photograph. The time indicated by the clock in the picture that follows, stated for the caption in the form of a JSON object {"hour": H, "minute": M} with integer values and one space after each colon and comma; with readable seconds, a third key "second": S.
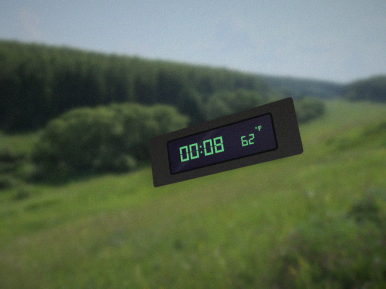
{"hour": 0, "minute": 8}
